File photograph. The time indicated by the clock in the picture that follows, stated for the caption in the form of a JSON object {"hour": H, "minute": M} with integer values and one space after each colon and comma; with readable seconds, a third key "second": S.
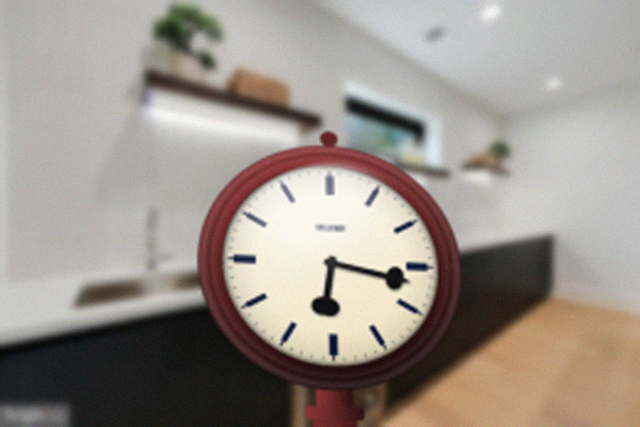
{"hour": 6, "minute": 17}
